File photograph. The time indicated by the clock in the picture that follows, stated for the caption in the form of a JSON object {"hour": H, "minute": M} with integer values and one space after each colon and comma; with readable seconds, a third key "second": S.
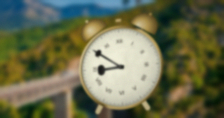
{"hour": 8, "minute": 51}
